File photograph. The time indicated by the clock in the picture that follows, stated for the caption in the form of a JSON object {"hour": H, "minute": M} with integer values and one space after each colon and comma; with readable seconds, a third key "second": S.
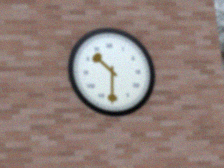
{"hour": 10, "minute": 31}
